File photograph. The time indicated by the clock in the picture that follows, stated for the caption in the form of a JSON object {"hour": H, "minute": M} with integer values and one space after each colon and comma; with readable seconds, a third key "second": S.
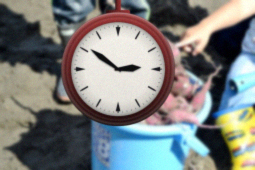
{"hour": 2, "minute": 51}
